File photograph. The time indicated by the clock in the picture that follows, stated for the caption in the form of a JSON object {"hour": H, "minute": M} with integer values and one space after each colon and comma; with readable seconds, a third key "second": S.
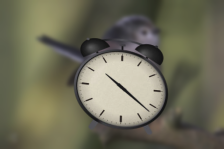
{"hour": 10, "minute": 22}
